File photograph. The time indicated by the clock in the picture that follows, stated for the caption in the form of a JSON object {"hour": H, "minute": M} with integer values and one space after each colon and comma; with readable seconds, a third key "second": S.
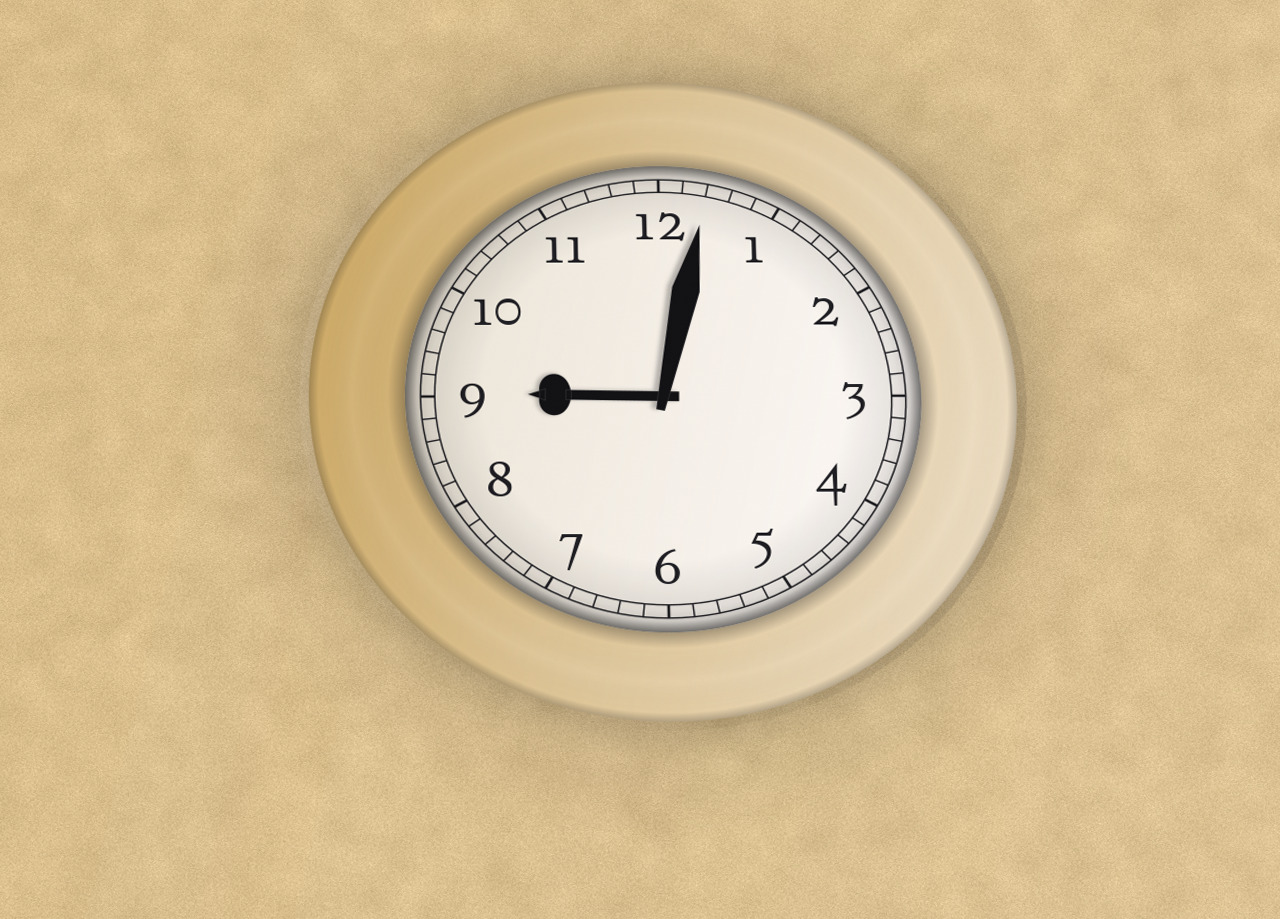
{"hour": 9, "minute": 2}
